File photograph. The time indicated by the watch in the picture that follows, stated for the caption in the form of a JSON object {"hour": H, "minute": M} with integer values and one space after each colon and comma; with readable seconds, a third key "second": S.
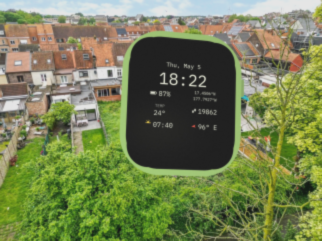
{"hour": 18, "minute": 22}
